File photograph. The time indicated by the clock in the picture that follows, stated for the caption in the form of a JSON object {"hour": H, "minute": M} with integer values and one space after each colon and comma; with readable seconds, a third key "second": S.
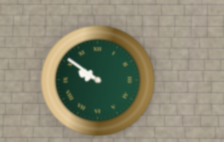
{"hour": 9, "minute": 51}
